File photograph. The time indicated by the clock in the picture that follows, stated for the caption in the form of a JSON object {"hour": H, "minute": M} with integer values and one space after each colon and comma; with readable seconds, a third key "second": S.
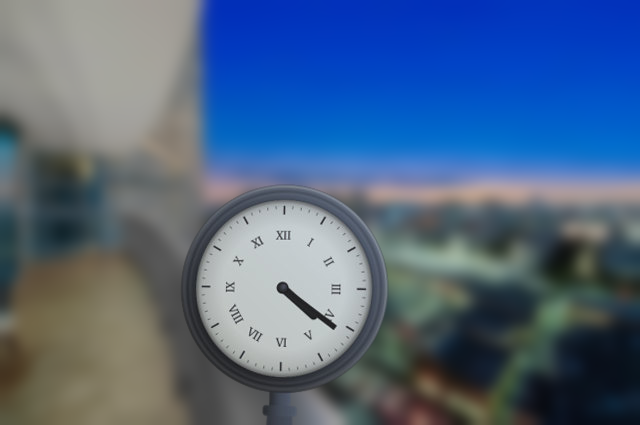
{"hour": 4, "minute": 21}
